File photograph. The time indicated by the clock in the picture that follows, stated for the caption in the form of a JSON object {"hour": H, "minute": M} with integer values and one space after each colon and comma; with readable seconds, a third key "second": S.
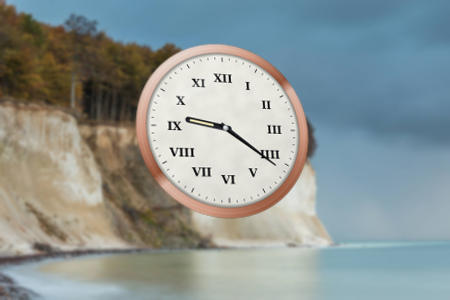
{"hour": 9, "minute": 21}
